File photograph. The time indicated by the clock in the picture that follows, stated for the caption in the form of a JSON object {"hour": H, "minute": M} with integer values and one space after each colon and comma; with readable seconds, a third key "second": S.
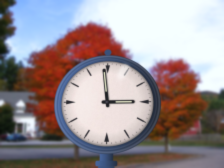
{"hour": 2, "minute": 59}
